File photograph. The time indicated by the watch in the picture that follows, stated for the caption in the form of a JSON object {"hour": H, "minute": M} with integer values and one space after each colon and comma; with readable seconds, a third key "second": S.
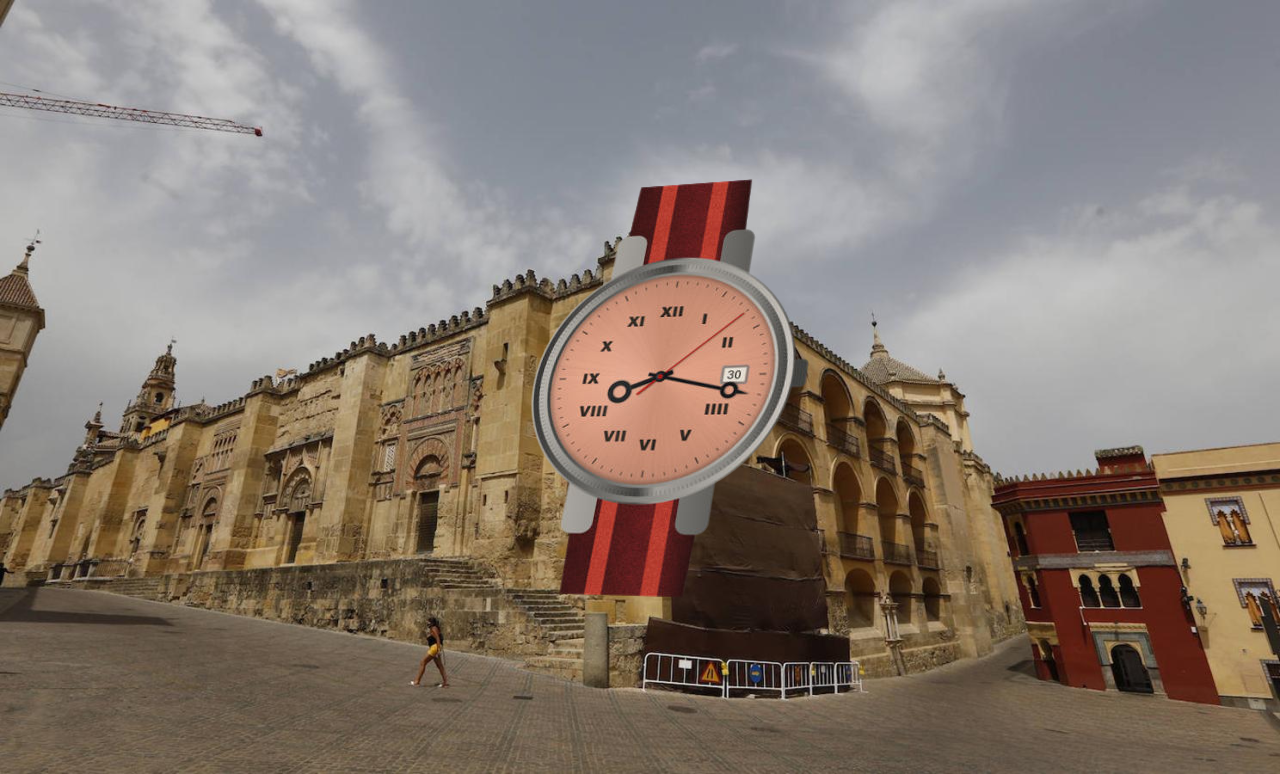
{"hour": 8, "minute": 17, "second": 8}
